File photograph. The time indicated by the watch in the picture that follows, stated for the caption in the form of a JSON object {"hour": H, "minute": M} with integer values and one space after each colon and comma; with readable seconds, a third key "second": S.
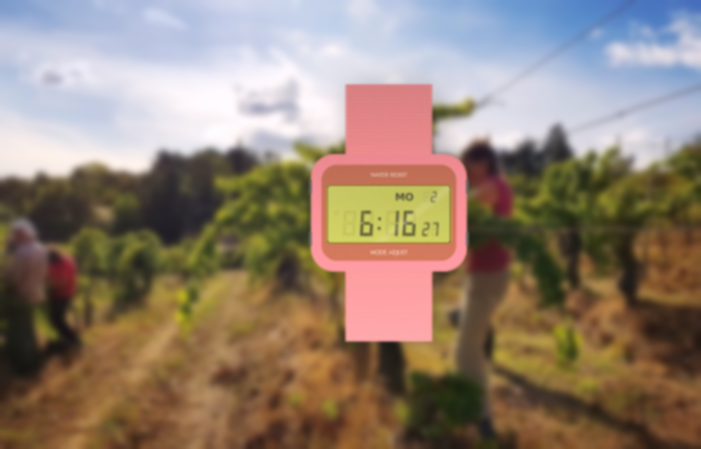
{"hour": 6, "minute": 16, "second": 27}
